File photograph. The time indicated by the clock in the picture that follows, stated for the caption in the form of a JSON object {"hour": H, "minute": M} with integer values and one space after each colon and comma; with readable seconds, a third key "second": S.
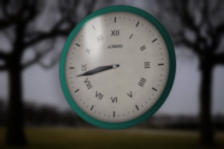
{"hour": 8, "minute": 43}
